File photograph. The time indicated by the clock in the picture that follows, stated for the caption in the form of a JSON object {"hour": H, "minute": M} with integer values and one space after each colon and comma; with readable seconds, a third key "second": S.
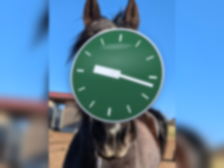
{"hour": 9, "minute": 17}
